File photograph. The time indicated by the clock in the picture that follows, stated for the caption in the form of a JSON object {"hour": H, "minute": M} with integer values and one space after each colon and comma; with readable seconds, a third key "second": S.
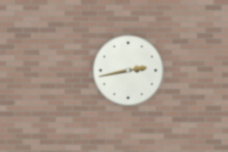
{"hour": 2, "minute": 43}
